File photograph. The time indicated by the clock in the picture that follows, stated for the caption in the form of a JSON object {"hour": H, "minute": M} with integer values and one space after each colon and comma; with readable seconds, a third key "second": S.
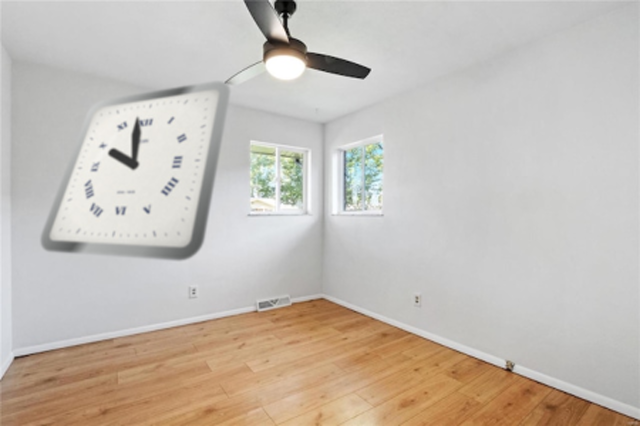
{"hour": 9, "minute": 58}
